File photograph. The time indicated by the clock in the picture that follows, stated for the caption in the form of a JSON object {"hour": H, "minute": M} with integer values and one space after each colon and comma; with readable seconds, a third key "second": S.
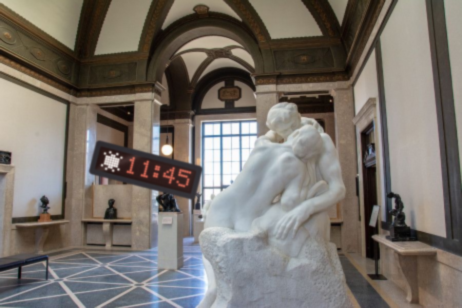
{"hour": 11, "minute": 45}
